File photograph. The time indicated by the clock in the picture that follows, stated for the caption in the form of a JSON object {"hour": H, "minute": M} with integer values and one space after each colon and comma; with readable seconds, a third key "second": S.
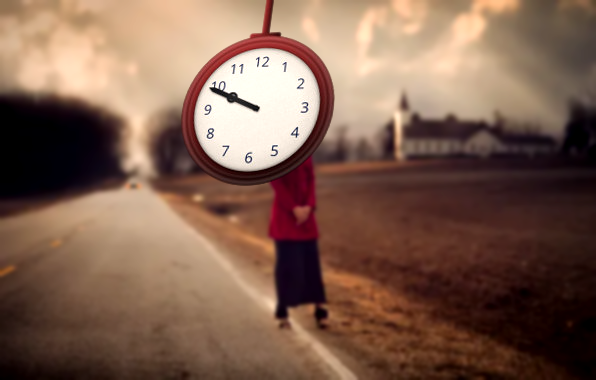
{"hour": 9, "minute": 49}
